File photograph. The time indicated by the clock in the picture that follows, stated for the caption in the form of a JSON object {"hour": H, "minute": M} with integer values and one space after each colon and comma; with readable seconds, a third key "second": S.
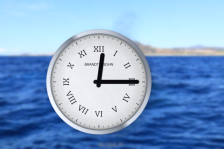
{"hour": 12, "minute": 15}
